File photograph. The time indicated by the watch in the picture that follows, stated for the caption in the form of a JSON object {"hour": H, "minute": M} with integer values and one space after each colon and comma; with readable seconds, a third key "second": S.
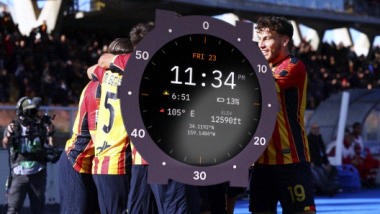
{"hour": 11, "minute": 34}
